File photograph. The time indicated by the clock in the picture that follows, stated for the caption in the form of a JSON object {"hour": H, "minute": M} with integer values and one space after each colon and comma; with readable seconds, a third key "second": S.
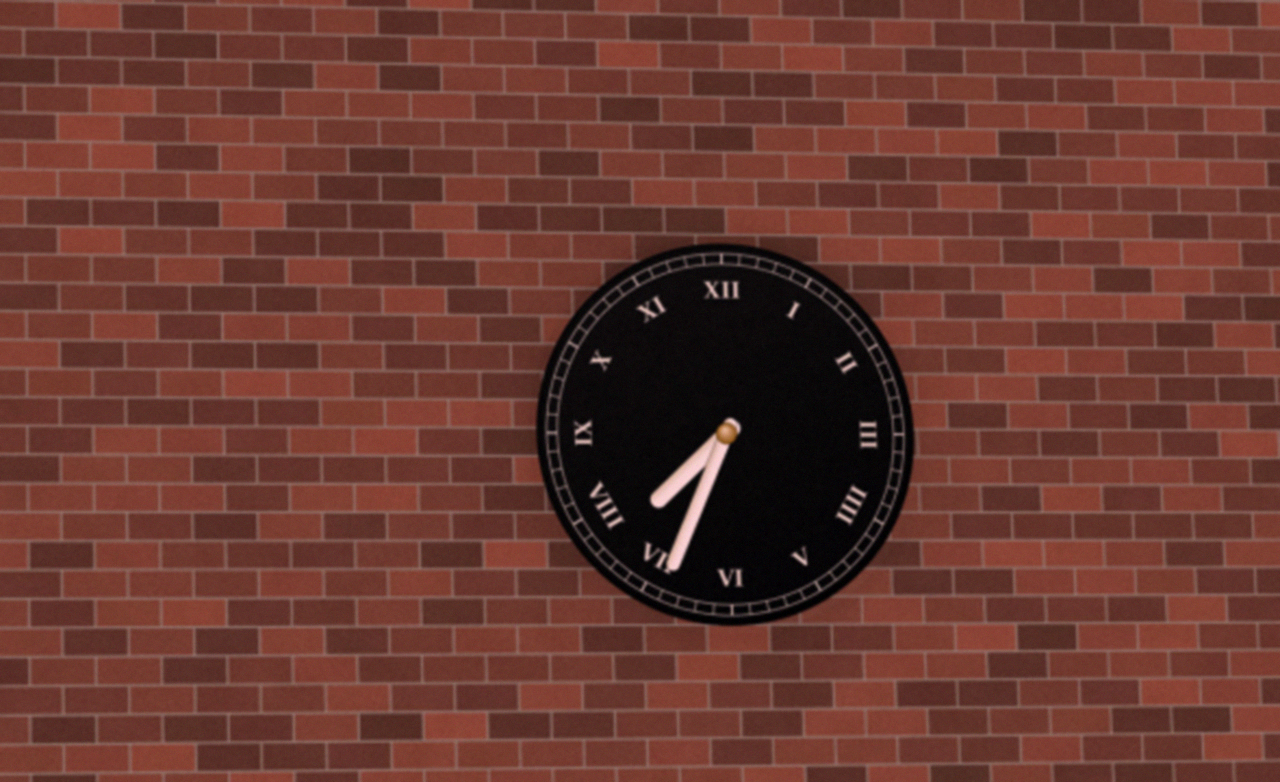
{"hour": 7, "minute": 34}
